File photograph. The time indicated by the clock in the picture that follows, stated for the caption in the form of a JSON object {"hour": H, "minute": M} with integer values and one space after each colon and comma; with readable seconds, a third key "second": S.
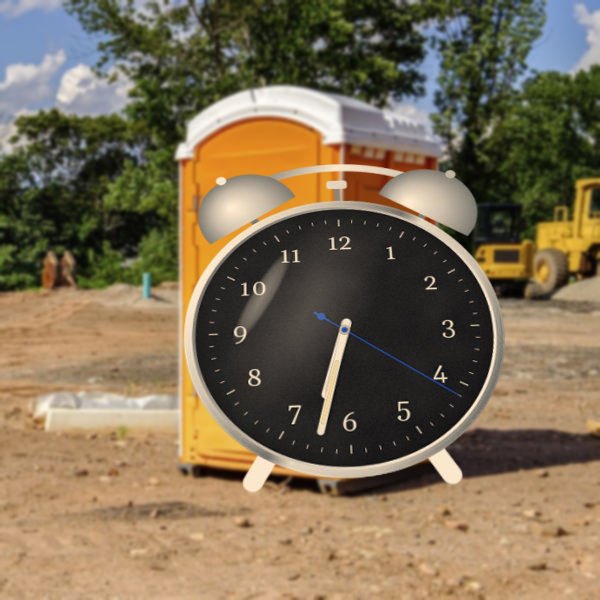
{"hour": 6, "minute": 32, "second": 21}
